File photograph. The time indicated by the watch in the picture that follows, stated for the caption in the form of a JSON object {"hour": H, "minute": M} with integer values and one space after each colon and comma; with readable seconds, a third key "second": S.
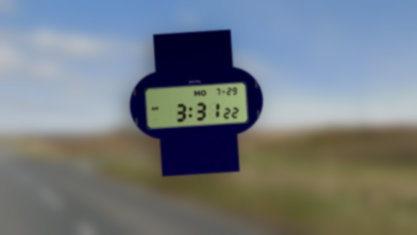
{"hour": 3, "minute": 31, "second": 22}
